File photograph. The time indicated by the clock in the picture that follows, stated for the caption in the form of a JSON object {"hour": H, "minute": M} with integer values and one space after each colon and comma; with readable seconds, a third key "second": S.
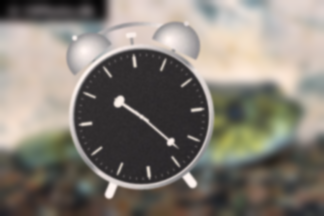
{"hour": 10, "minute": 23}
